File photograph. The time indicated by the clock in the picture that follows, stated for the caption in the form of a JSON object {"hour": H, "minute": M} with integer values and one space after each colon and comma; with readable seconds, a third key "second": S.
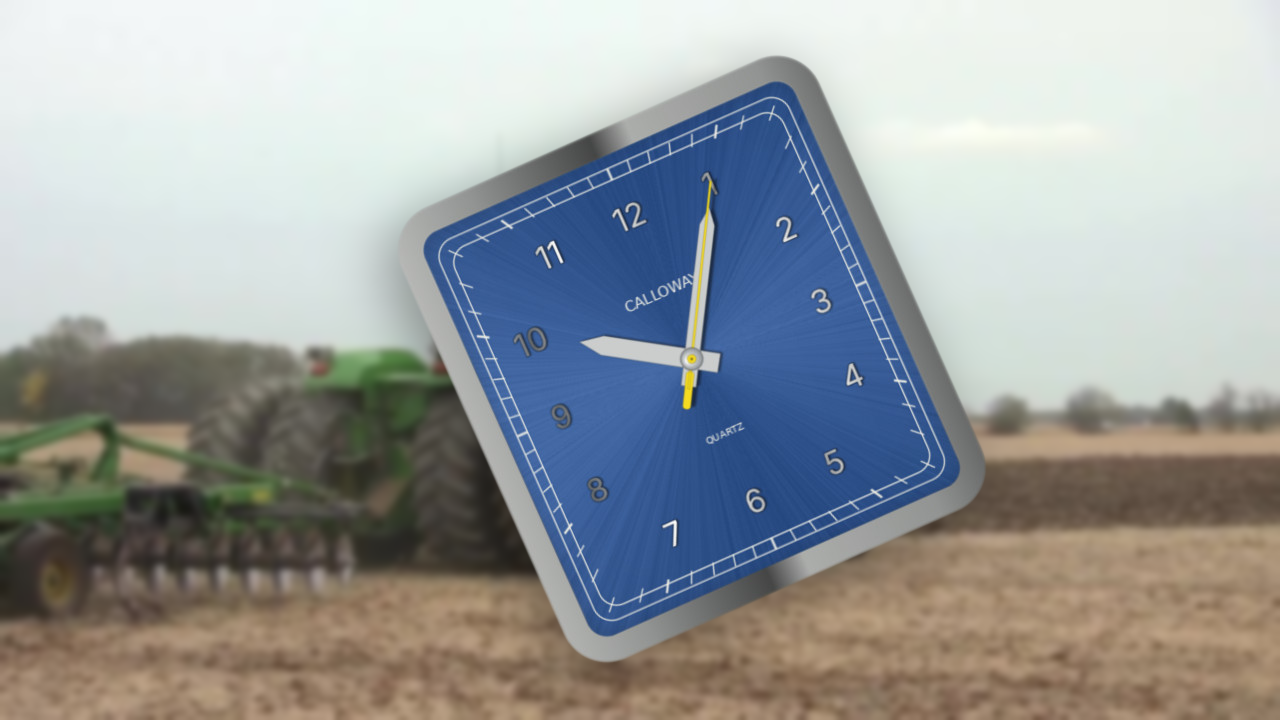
{"hour": 10, "minute": 5, "second": 5}
